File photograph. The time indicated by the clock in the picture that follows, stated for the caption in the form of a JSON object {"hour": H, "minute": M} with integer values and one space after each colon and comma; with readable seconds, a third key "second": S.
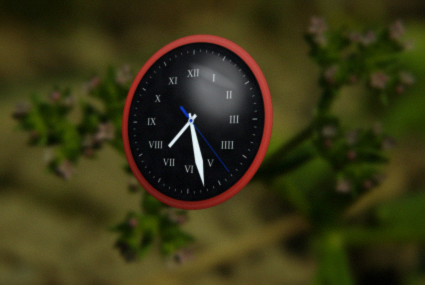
{"hour": 7, "minute": 27, "second": 23}
